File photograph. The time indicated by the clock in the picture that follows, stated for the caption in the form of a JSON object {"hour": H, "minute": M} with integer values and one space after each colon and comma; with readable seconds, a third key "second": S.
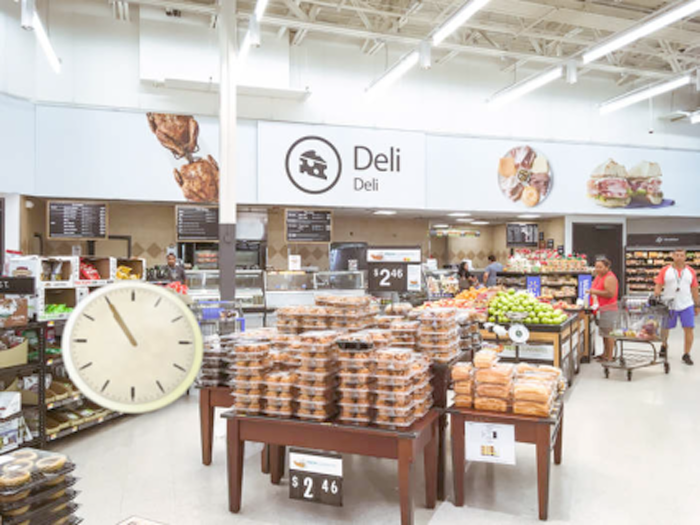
{"hour": 10, "minute": 55}
